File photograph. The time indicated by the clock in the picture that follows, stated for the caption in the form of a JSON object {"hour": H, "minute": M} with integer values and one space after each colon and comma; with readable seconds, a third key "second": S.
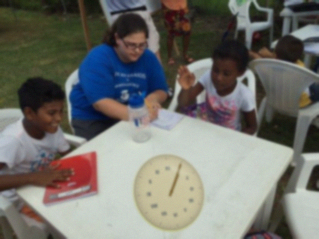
{"hour": 1, "minute": 5}
